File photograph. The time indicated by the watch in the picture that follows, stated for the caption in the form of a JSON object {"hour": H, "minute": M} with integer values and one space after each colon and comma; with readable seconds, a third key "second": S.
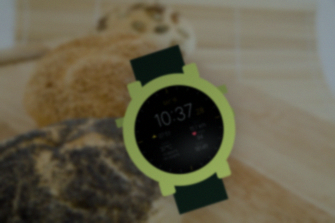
{"hour": 10, "minute": 37}
